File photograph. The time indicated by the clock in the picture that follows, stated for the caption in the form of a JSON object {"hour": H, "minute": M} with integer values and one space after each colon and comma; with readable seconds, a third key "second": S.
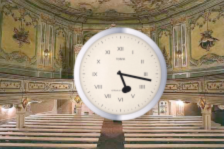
{"hour": 5, "minute": 17}
